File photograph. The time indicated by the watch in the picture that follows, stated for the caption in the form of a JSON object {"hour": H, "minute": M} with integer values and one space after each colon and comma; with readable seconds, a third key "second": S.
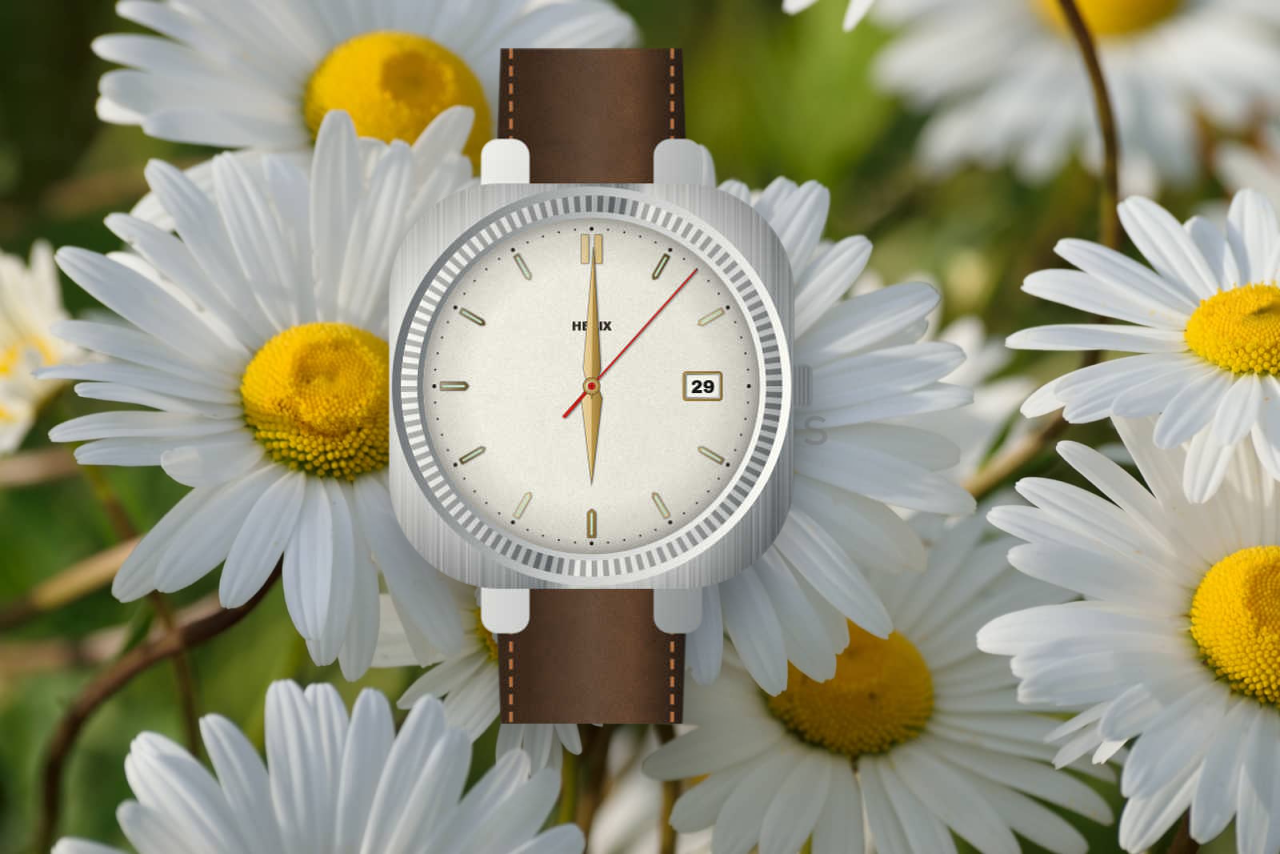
{"hour": 6, "minute": 0, "second": 7}
